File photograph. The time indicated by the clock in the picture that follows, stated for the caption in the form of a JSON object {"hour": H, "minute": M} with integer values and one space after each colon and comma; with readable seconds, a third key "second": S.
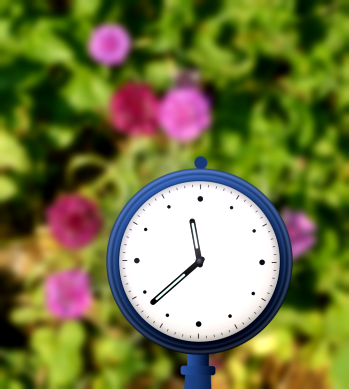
{"hour": 11, "minute": 38}
